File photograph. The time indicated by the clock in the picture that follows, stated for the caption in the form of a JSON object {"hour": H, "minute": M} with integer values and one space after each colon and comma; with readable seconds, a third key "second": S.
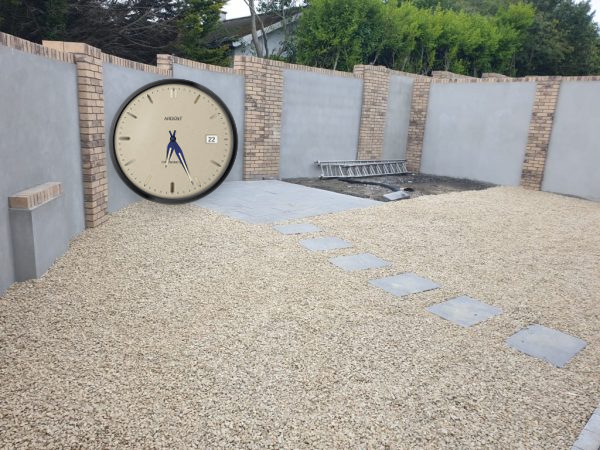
{"hour": 6, "minute": 26}
